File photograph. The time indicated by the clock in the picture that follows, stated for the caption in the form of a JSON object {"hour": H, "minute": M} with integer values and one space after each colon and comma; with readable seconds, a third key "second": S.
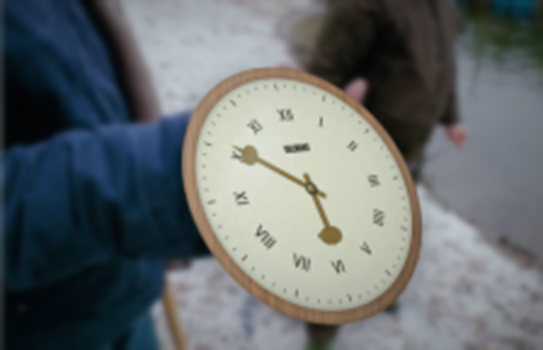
{"hour": 5, "minute": 51}
